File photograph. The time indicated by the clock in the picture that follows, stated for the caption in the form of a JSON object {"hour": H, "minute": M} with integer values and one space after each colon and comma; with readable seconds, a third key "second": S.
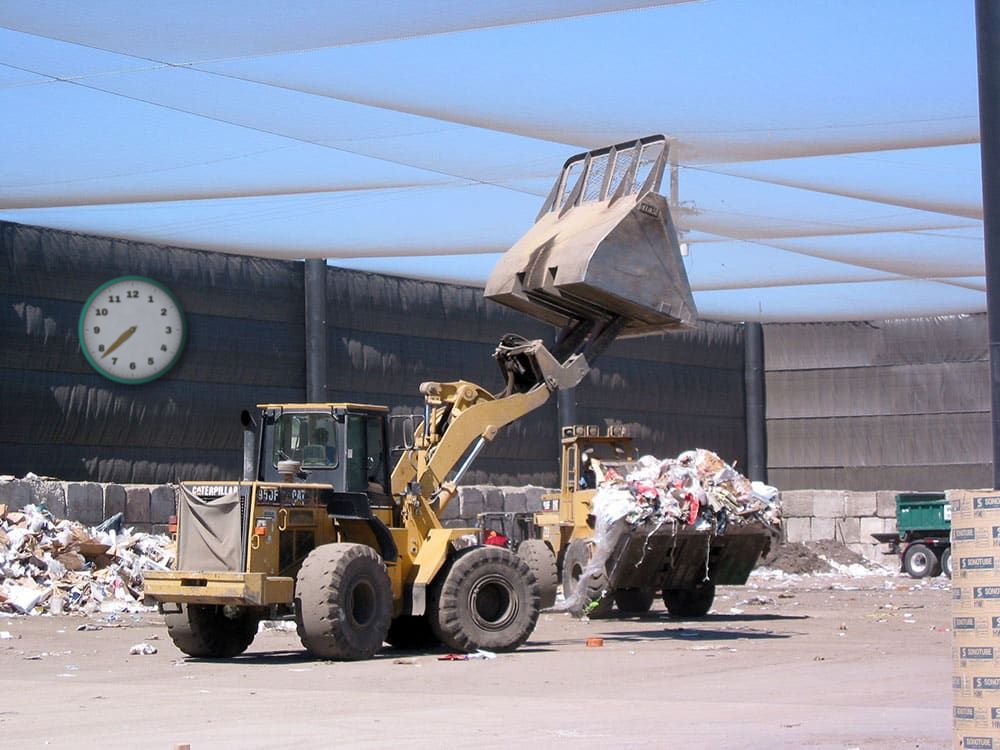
{"hour": 7, "minute": 38}
